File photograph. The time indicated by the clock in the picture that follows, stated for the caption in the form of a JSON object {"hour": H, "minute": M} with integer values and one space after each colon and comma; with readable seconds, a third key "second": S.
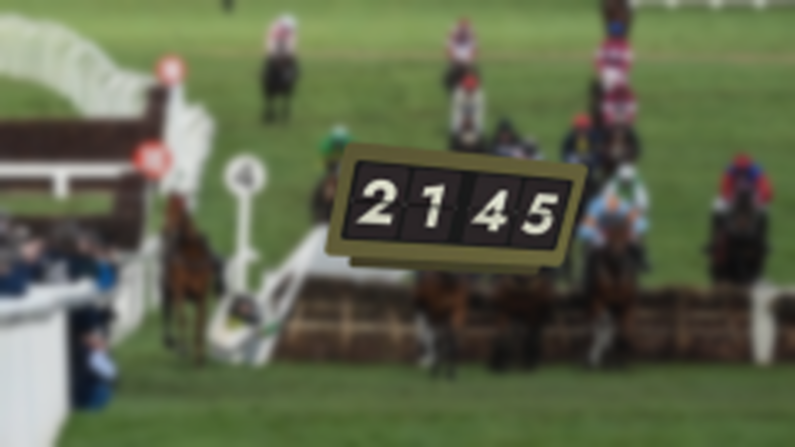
{"hour": 21, "minute": 45}
